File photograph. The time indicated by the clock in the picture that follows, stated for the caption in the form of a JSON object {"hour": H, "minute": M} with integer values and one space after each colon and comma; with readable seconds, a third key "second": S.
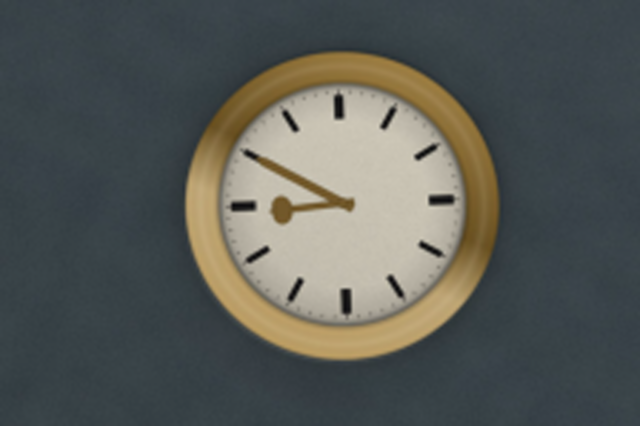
{"hour": 8, "minute": 50}
